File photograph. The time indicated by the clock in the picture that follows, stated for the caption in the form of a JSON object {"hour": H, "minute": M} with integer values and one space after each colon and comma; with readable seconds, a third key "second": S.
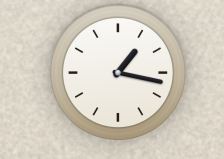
{"hour": 1, "minute": 17}
